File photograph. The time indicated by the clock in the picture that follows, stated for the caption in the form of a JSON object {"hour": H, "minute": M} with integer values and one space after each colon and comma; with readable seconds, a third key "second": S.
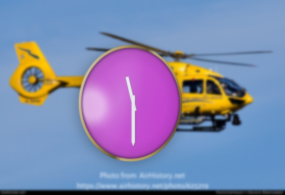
{"hour": 11, "minute": 30}
